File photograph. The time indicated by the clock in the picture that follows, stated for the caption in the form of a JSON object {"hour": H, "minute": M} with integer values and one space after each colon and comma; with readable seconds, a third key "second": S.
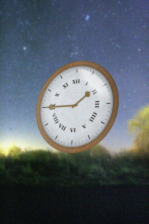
{"hour": 1, "minute": 45}
